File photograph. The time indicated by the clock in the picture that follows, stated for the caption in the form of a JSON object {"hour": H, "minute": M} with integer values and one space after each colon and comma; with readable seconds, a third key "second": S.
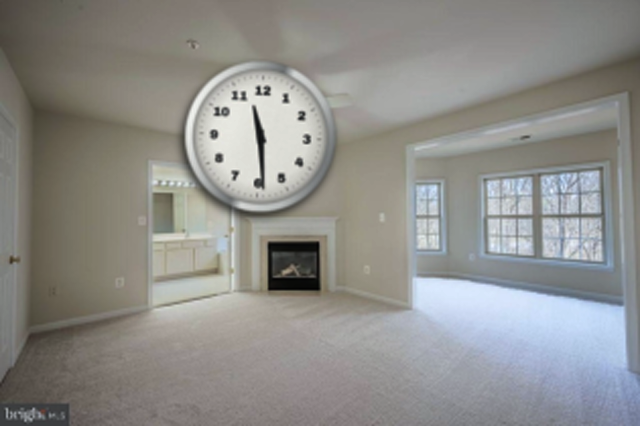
{"hour": 11, "minute": 29}
